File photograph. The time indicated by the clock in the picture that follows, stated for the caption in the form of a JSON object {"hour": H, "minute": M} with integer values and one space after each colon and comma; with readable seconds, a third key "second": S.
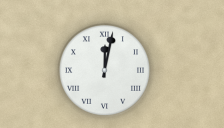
{"hour": 12, "minute": 2}
